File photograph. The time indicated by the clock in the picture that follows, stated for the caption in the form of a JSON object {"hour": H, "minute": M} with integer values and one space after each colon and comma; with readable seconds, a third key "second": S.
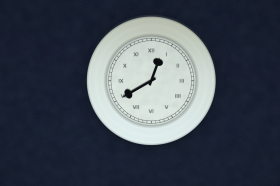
{"hour": 12, "minute": 40}
